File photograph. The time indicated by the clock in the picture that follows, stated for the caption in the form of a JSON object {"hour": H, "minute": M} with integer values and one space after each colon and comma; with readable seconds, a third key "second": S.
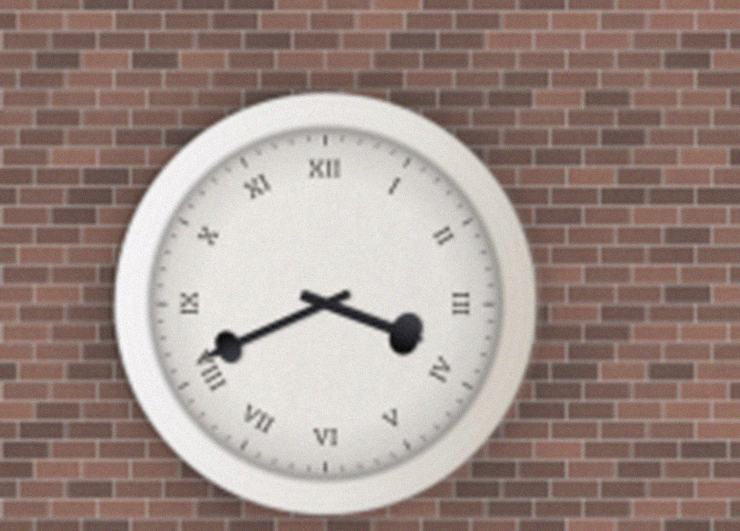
{"hour": 3, "minute": 41}
